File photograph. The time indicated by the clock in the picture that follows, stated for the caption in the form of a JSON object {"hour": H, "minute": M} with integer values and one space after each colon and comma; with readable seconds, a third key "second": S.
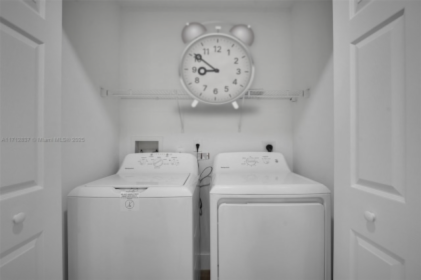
{"hour": 8, "minute": 51}
